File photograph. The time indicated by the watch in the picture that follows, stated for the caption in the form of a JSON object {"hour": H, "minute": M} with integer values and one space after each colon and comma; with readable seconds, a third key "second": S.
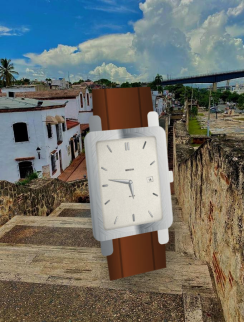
{"hour": 5, "minute": 47}
